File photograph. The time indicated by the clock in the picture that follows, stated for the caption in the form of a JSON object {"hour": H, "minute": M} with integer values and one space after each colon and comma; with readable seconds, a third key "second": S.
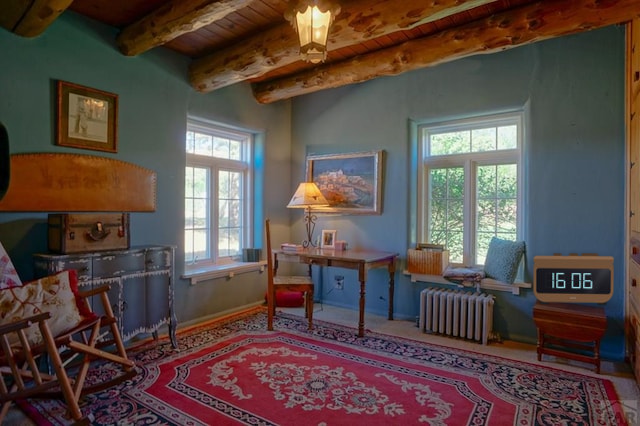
{"hour": 16, "minute": 6}
